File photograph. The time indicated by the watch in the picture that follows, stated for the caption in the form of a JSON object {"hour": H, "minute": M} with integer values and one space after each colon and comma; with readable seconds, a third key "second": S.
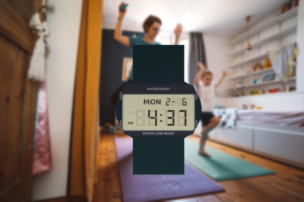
{"hour": 4, "minute": 37}
